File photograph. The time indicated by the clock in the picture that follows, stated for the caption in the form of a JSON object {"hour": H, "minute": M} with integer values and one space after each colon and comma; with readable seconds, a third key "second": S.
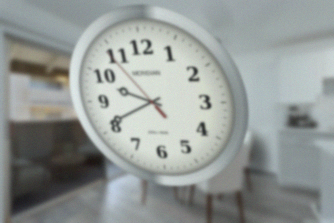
{"hour": 9, "minute": 40, "second": 54}
